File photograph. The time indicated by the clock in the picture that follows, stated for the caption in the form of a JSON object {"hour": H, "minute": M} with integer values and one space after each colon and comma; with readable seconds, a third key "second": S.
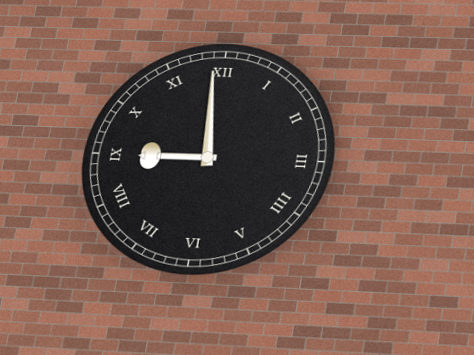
{"hour": 8, "minute": 59}
